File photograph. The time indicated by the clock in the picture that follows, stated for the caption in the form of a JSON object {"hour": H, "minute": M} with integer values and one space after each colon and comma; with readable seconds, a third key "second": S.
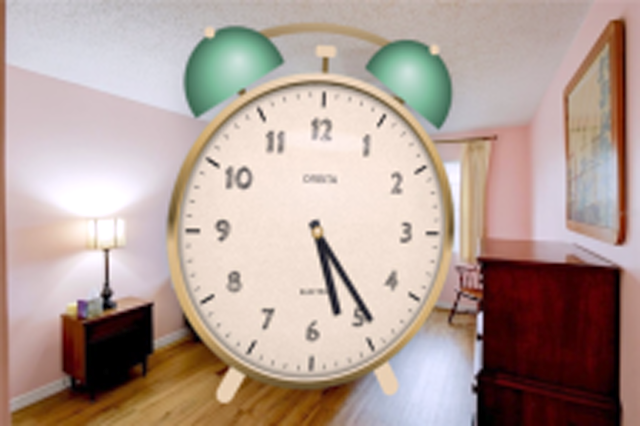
{"hour": 5, "minute": 24}
